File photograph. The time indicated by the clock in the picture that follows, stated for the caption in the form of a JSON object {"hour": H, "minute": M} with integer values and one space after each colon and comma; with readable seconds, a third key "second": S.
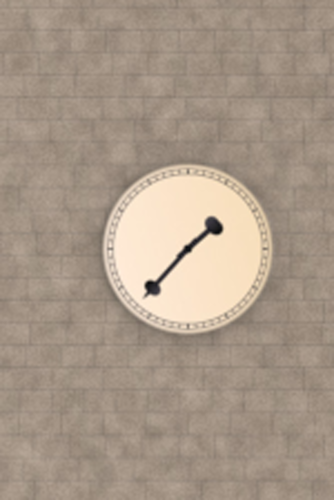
{"hour": 1, "minute": 37}
